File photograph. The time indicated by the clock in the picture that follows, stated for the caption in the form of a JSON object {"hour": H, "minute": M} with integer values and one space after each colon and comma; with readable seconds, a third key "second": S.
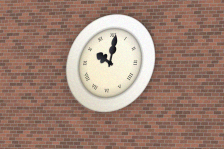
{"hour": 10, "minute": 1}
